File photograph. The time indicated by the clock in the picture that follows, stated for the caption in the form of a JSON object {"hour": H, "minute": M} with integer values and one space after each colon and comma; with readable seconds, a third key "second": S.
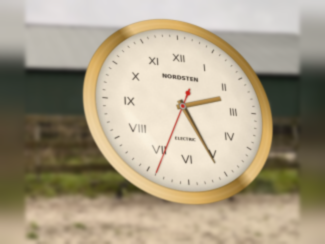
{"hour": 2, "minute": 25, "second": 34}
